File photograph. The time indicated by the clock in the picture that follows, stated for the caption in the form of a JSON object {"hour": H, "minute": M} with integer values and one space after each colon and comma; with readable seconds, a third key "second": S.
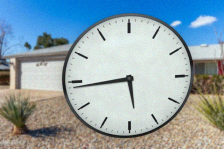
{"hour": 5, "minute": 44}
